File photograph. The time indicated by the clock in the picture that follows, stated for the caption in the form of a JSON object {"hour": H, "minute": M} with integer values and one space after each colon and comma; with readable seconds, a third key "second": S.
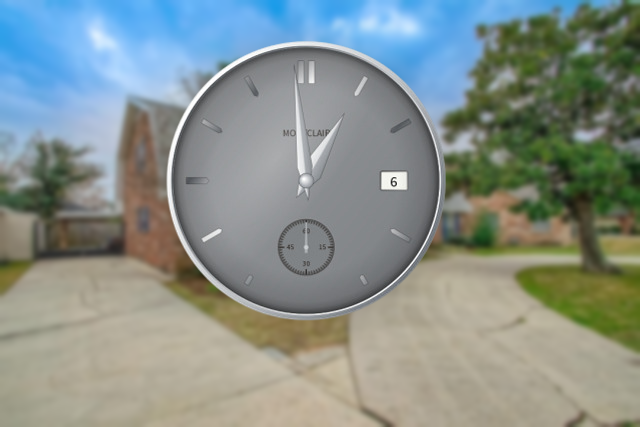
{"hour": 12, "minute": 59}
